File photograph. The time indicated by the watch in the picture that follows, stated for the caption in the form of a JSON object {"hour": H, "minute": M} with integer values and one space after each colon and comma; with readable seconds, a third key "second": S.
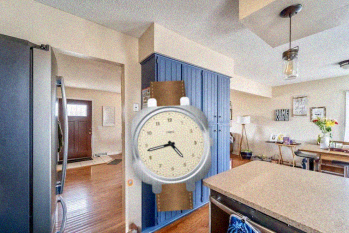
{"hour": 4, "minute": 43}
